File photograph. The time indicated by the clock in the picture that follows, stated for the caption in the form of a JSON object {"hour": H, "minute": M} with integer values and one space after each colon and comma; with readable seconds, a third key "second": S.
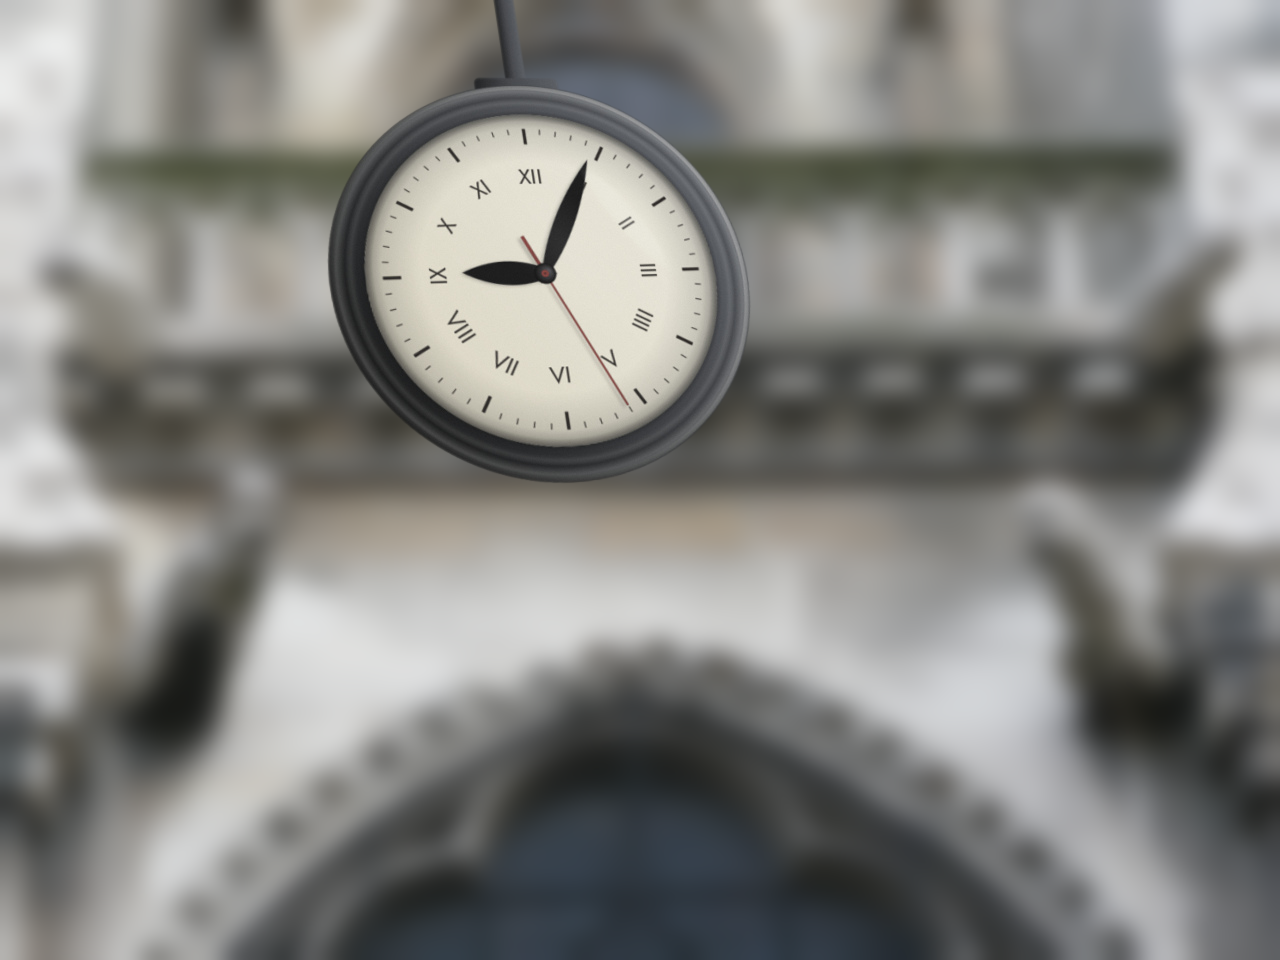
{"hour": 9, "minute": 4, "second": 26}
